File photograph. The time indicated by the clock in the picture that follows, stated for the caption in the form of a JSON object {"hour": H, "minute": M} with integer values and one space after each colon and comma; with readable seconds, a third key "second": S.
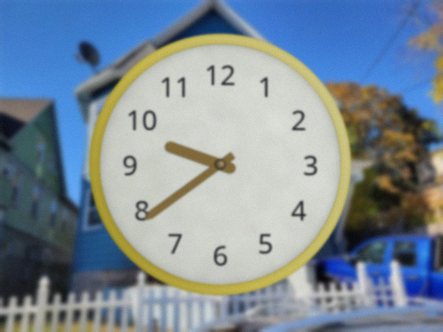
{"hour": 9, "minute": 39}
